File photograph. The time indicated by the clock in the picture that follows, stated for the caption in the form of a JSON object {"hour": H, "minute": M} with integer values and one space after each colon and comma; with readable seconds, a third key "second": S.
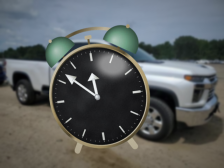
{"hour": 11, "minute": 52}
